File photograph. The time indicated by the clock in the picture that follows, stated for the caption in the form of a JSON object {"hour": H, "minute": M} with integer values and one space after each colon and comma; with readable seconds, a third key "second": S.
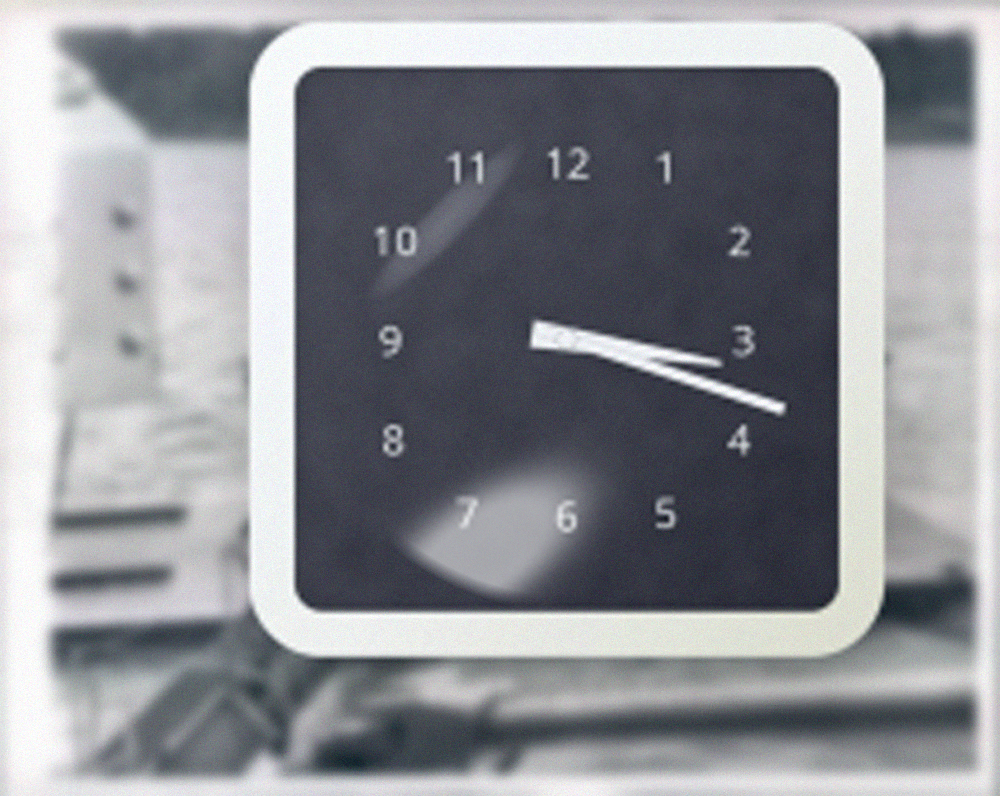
{"hour": 3, "minute": 18}
